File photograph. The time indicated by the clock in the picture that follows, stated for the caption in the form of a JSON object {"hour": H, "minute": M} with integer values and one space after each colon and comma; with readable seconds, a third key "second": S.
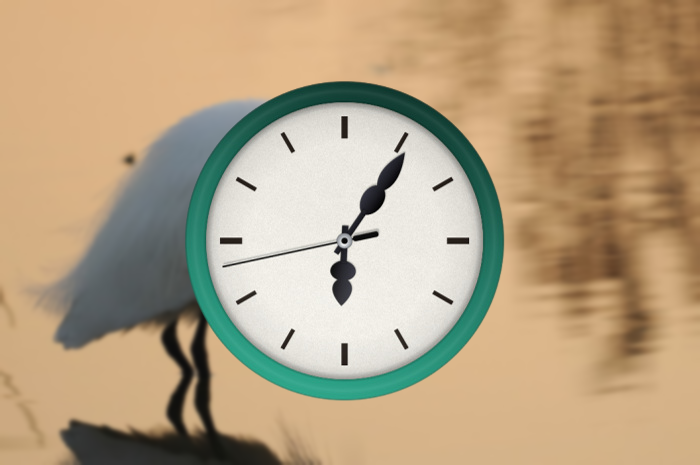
{"hour": 6, "minute": 5, "second": 43}
